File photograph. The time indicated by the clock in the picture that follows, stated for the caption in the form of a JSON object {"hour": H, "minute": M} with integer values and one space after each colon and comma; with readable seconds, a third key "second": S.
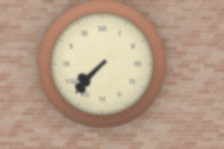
{"hour": 7, "minute": 37}
